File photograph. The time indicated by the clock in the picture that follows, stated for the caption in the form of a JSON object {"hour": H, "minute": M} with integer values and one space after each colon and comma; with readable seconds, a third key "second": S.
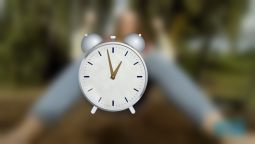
{"hour": 12, "minute": 58}
